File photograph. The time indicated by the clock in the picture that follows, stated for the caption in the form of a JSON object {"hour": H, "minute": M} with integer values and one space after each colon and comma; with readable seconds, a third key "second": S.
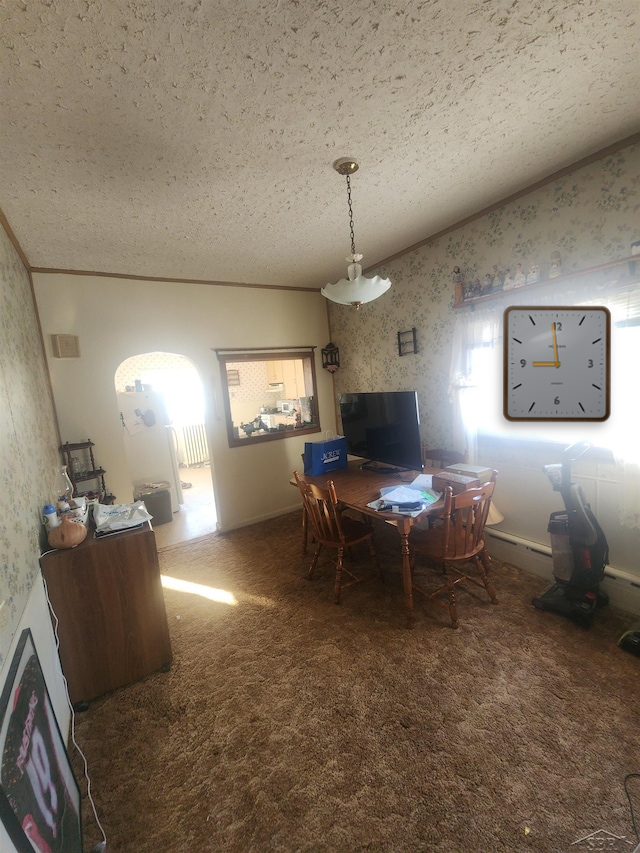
{"hour": 8, "minute": 59}
